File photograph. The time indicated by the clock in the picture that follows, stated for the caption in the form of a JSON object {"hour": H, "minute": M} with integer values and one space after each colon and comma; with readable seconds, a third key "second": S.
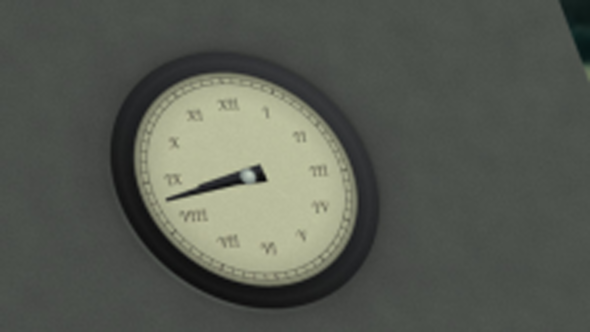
{"hour": 8, "minute": 43}
